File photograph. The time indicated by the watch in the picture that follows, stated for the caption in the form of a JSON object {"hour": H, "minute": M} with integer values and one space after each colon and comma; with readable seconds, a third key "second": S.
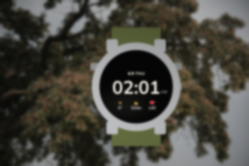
{"hour": 2, "minute": 1}
